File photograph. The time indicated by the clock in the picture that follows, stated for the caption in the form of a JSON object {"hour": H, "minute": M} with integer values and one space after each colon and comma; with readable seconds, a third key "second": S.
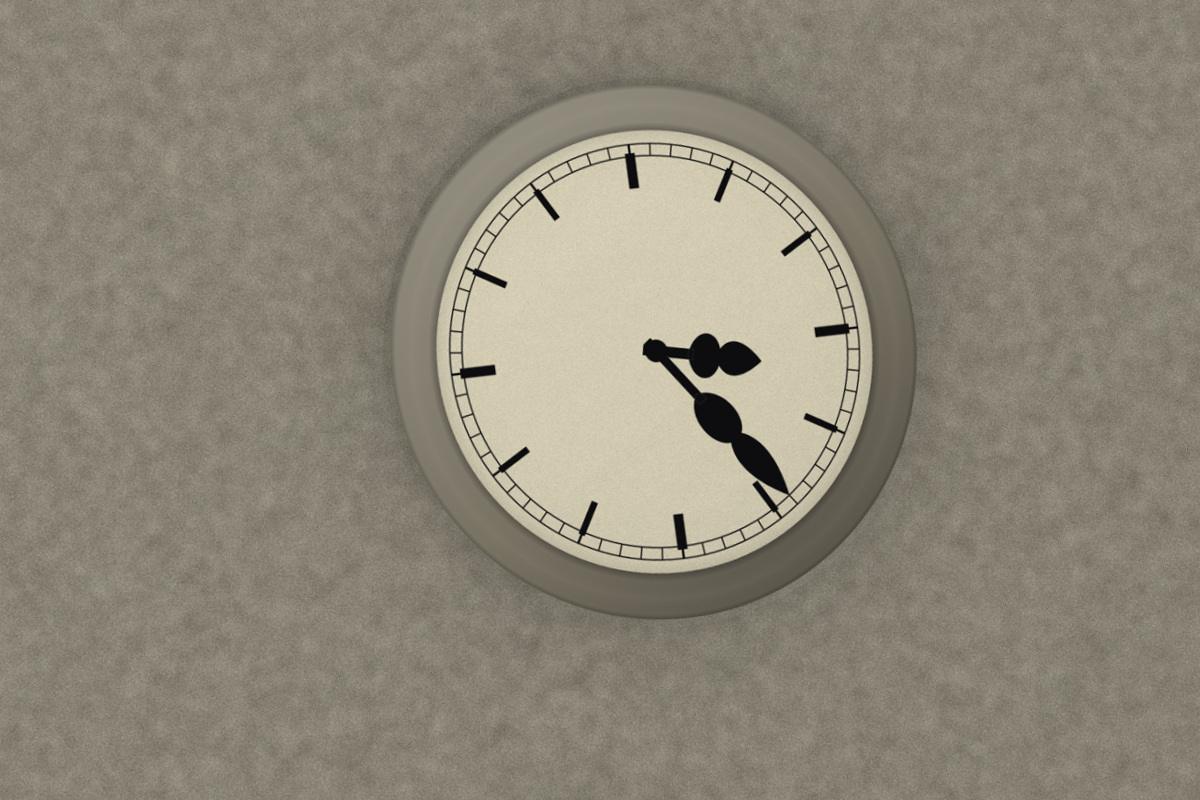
{"hour": 3, "minute": 24}
